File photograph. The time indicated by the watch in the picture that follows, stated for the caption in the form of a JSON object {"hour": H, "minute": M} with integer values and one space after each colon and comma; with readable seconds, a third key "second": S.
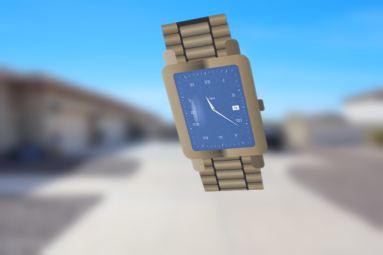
{"hour": 11, "minute": 22}
